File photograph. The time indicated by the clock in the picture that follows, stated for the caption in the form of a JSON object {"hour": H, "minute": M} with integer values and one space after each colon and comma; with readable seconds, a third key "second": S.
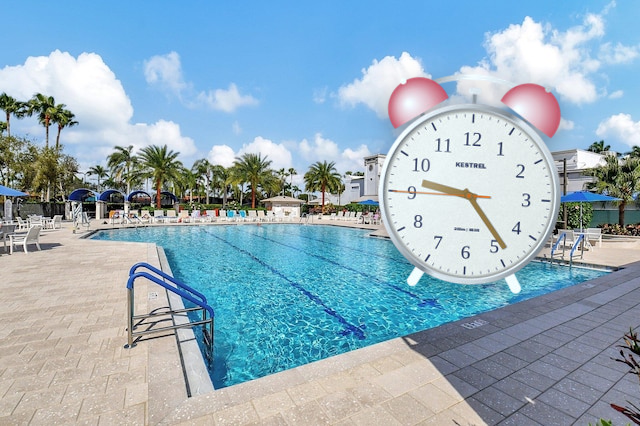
{"hour": 9, "minute": 23, "second": 45}
